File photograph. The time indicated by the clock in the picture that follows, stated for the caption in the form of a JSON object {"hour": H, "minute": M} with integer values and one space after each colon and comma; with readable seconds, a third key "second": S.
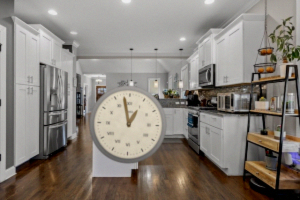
{"hour": 12, "minute": 58}
